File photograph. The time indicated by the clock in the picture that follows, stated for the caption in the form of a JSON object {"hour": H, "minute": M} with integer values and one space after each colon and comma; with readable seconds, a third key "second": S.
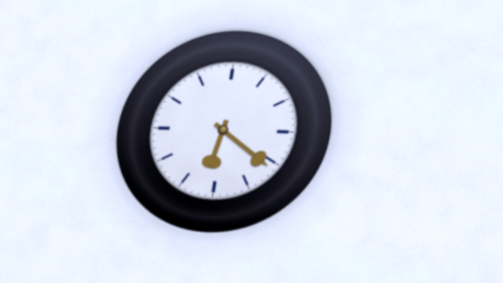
{"hour": 6, "minute": 21}
